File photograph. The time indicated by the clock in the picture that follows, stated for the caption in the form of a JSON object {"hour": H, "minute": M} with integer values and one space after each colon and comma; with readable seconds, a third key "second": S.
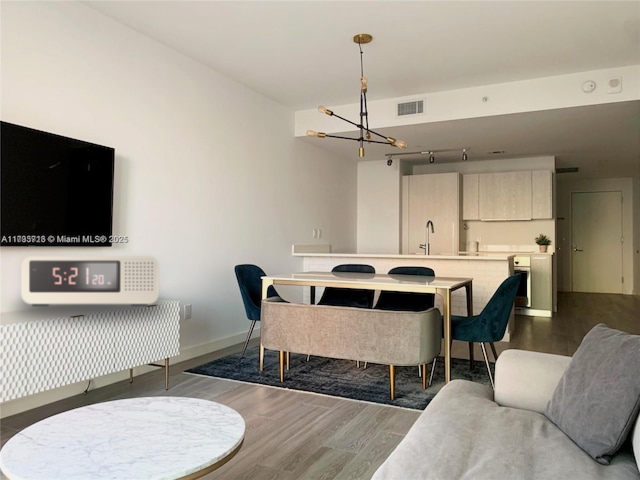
{"hour": 5, "minute": 21}
